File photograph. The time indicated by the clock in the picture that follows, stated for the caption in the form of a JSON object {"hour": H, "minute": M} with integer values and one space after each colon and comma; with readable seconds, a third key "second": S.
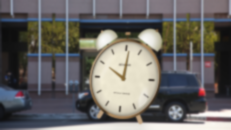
{"hour": 10, "minute": 1}
